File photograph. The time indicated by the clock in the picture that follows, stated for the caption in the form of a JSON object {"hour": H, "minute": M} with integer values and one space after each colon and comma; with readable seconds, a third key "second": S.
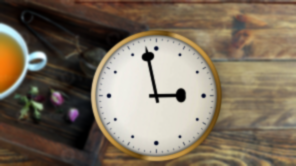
{"hour": 2, "minute": 58}
